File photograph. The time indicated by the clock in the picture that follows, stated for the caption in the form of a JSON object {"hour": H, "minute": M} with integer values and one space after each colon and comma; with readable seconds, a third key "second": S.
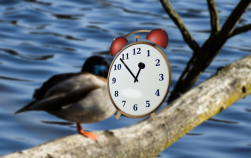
{"hour": 12, "minute": 53}
